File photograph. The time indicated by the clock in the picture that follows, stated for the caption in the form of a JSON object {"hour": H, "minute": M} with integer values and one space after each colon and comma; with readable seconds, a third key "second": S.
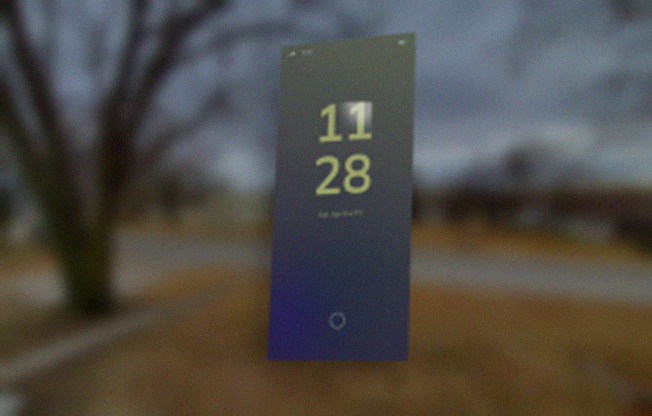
{"hour": 11, "minute": 28}
